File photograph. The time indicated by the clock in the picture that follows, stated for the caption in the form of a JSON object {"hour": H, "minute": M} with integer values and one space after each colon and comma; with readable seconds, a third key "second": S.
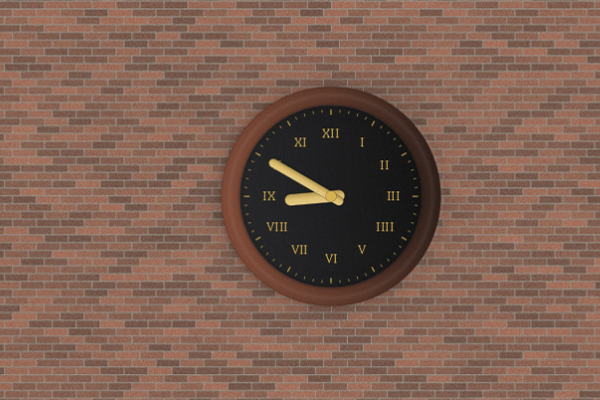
{"hour": 8, "minute": 50}
